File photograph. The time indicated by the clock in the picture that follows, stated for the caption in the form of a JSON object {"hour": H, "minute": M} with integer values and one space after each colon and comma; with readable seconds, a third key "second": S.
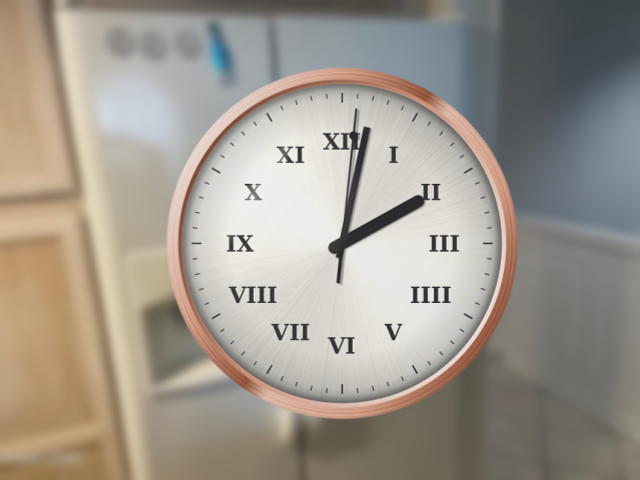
{"hour": 2, "minute": 2, "second": 1}
